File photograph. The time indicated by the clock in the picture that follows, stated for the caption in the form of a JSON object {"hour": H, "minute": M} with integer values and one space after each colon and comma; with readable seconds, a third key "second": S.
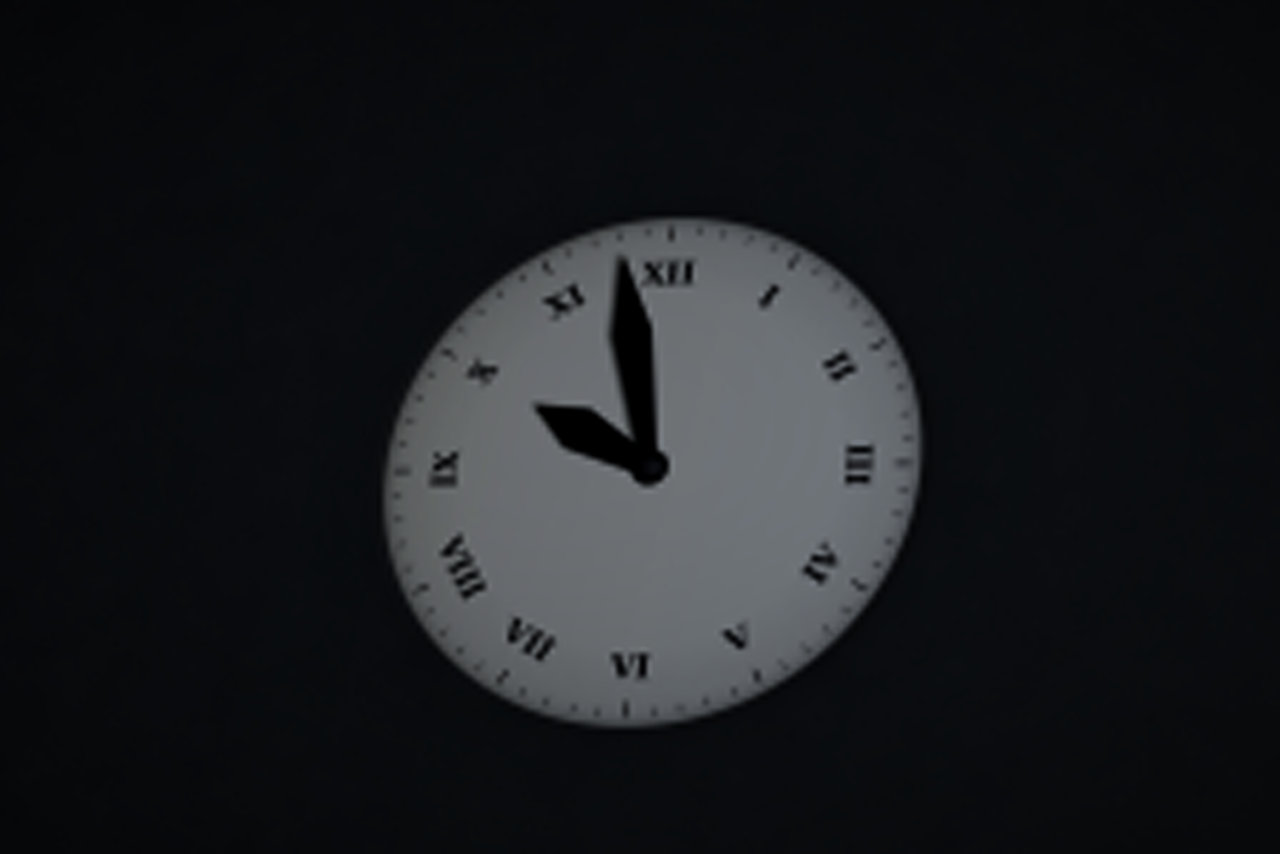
{"hour": 9, "minute": 58}
